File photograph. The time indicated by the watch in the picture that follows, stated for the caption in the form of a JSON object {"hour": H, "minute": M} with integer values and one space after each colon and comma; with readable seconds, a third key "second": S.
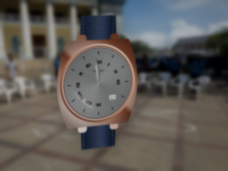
{"hour": 11, "minute": 59}
